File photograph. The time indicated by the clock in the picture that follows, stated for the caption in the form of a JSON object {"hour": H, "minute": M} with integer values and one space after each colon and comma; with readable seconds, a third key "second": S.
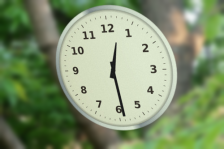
{"hour": 12, "minute": 29}
